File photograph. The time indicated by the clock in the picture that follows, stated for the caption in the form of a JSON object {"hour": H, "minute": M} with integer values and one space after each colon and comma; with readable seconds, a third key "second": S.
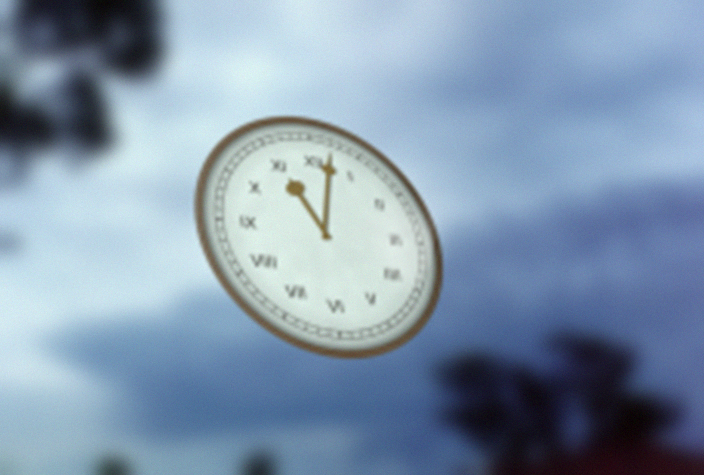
{"hour": 11, "minute": 2}
